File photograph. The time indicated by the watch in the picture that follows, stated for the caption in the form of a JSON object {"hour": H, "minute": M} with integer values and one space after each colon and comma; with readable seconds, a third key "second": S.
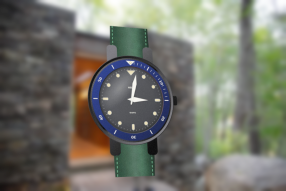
{"hour": 3, "minute": 2}
